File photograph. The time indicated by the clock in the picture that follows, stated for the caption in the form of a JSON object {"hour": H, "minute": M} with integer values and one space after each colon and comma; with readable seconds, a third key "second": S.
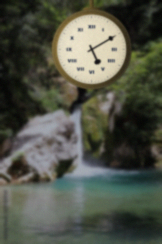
{"hour": 5, "minute": 10}
